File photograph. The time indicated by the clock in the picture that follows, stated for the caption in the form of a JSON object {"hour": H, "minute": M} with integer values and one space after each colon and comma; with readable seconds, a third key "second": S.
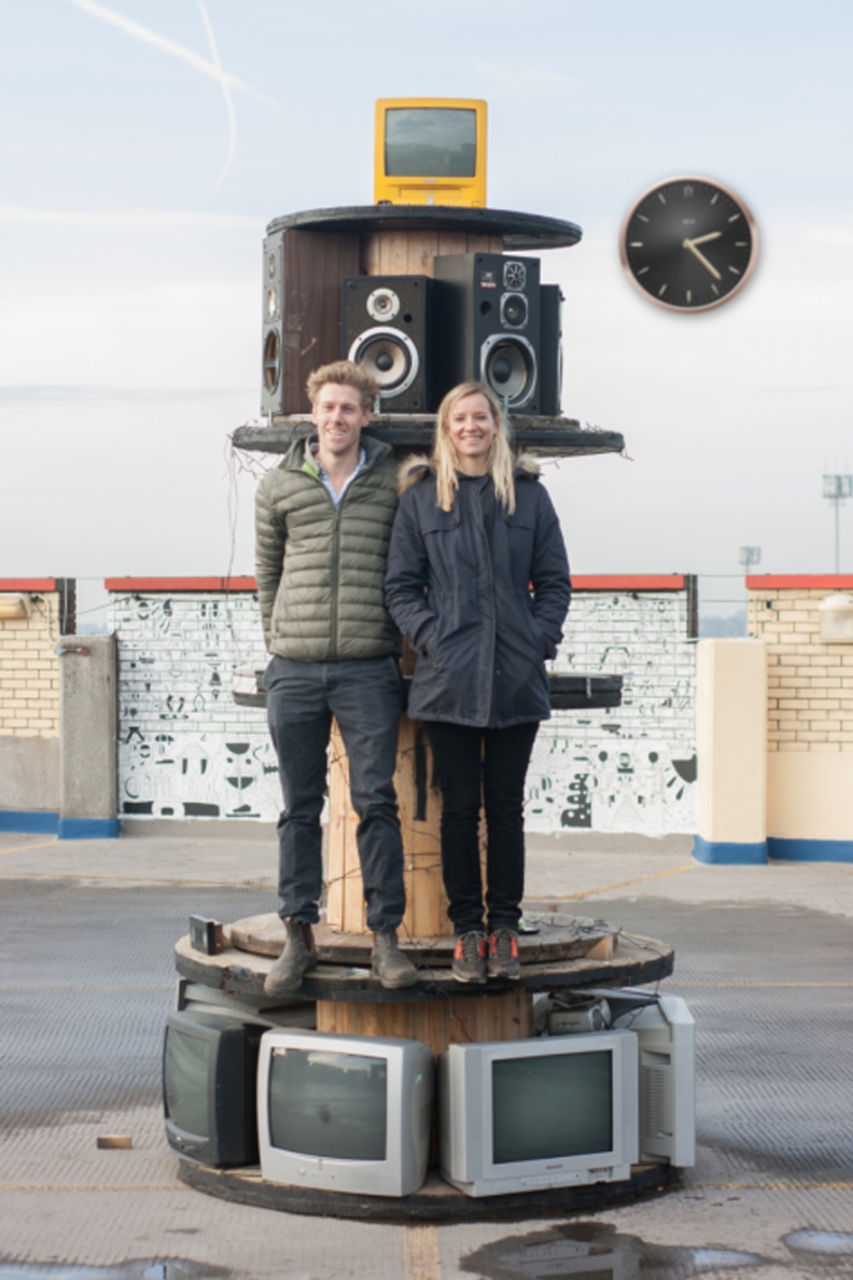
{"hour": 2, "minute": 23}
